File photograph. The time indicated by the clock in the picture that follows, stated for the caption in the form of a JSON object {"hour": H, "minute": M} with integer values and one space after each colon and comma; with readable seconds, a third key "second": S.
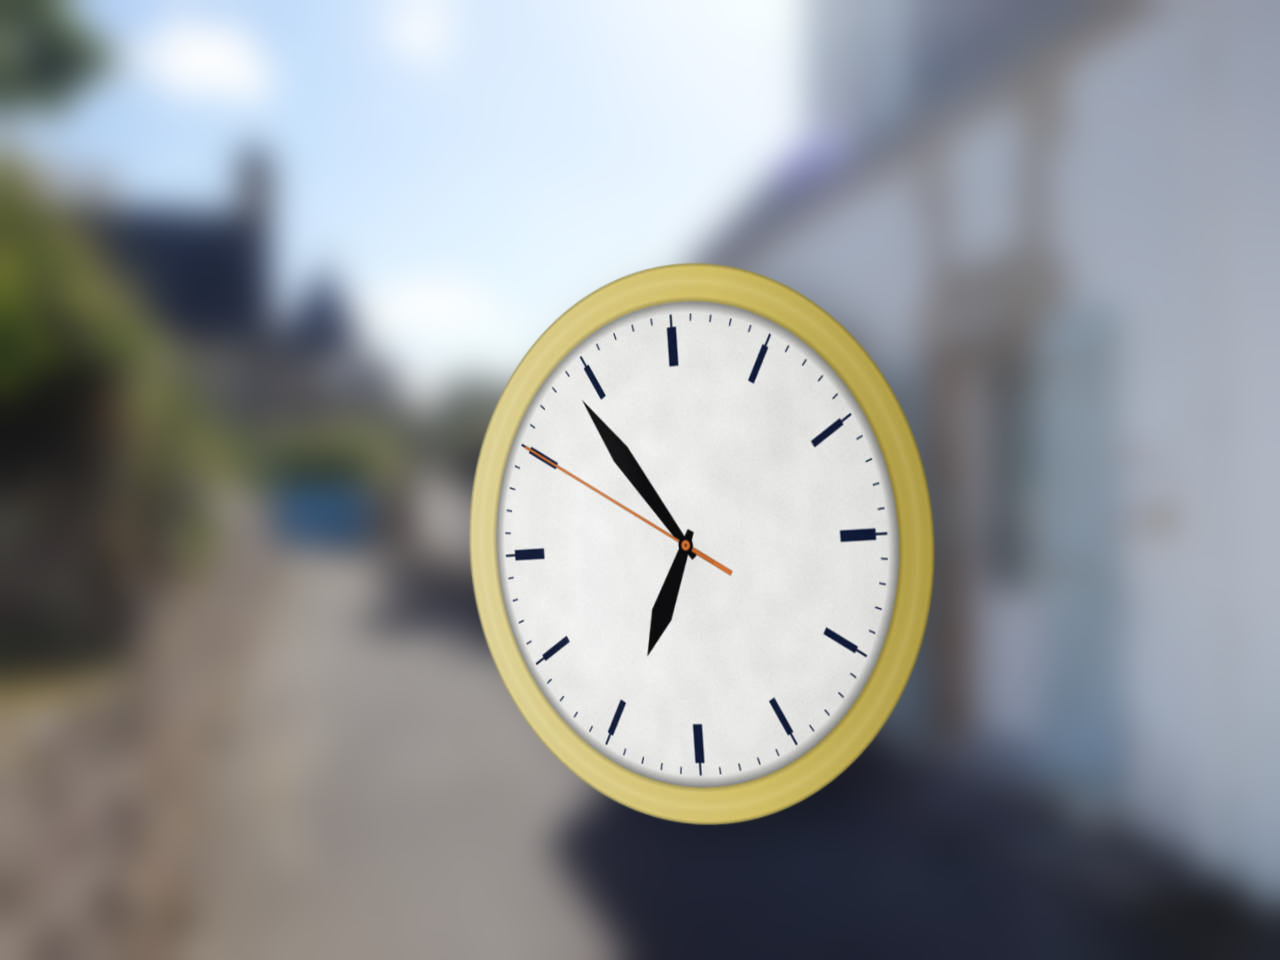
{"hour": 6, "minute": 53, "second": 50}
